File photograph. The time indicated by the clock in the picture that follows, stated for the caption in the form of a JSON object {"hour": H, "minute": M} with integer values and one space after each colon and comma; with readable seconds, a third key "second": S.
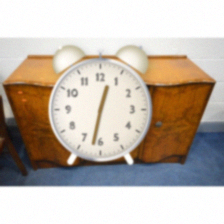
{"hour": 12, "minute": 32}
